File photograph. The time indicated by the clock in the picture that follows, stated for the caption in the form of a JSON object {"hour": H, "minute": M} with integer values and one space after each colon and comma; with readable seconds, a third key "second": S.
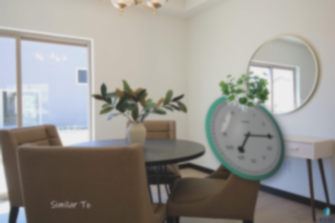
{"hour": 7, "minute": 15}
